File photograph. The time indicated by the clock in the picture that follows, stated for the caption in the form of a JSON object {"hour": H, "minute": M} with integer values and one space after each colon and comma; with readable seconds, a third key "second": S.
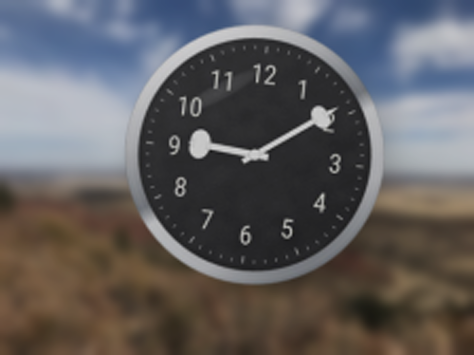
{"hour": 9, "minute": 9}
